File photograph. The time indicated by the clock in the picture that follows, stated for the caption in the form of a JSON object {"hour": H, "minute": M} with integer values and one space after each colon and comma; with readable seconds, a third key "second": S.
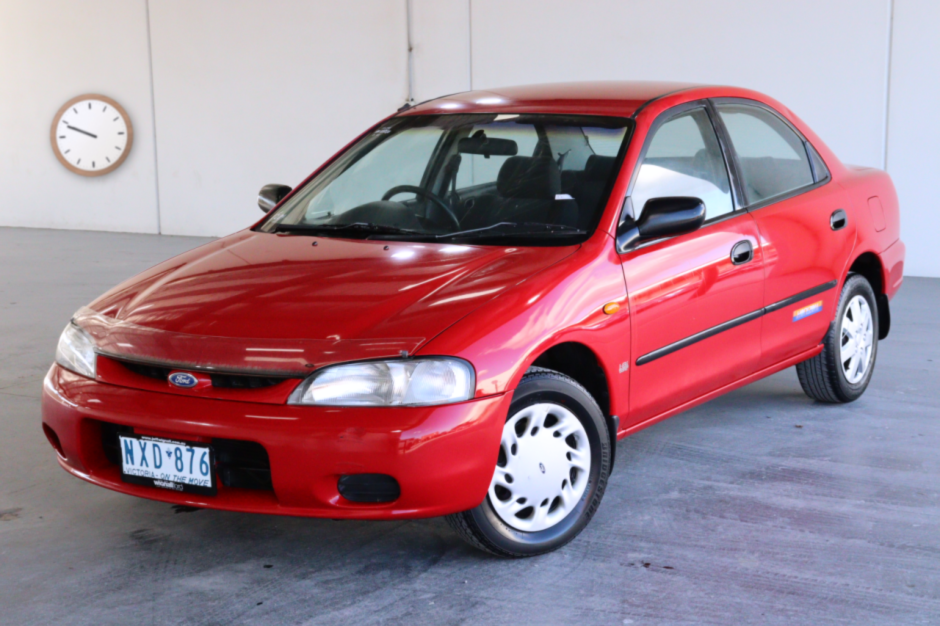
{"hour": 9, "minute": 49}
